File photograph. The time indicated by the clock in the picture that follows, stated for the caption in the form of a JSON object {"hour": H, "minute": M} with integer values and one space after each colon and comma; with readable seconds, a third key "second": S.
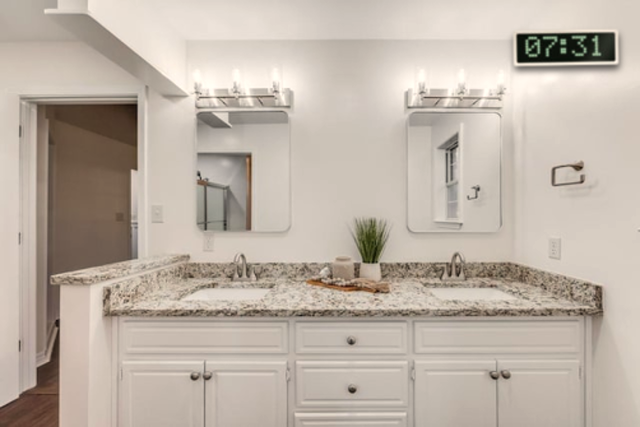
{"hour": 7, "minute": 31}
